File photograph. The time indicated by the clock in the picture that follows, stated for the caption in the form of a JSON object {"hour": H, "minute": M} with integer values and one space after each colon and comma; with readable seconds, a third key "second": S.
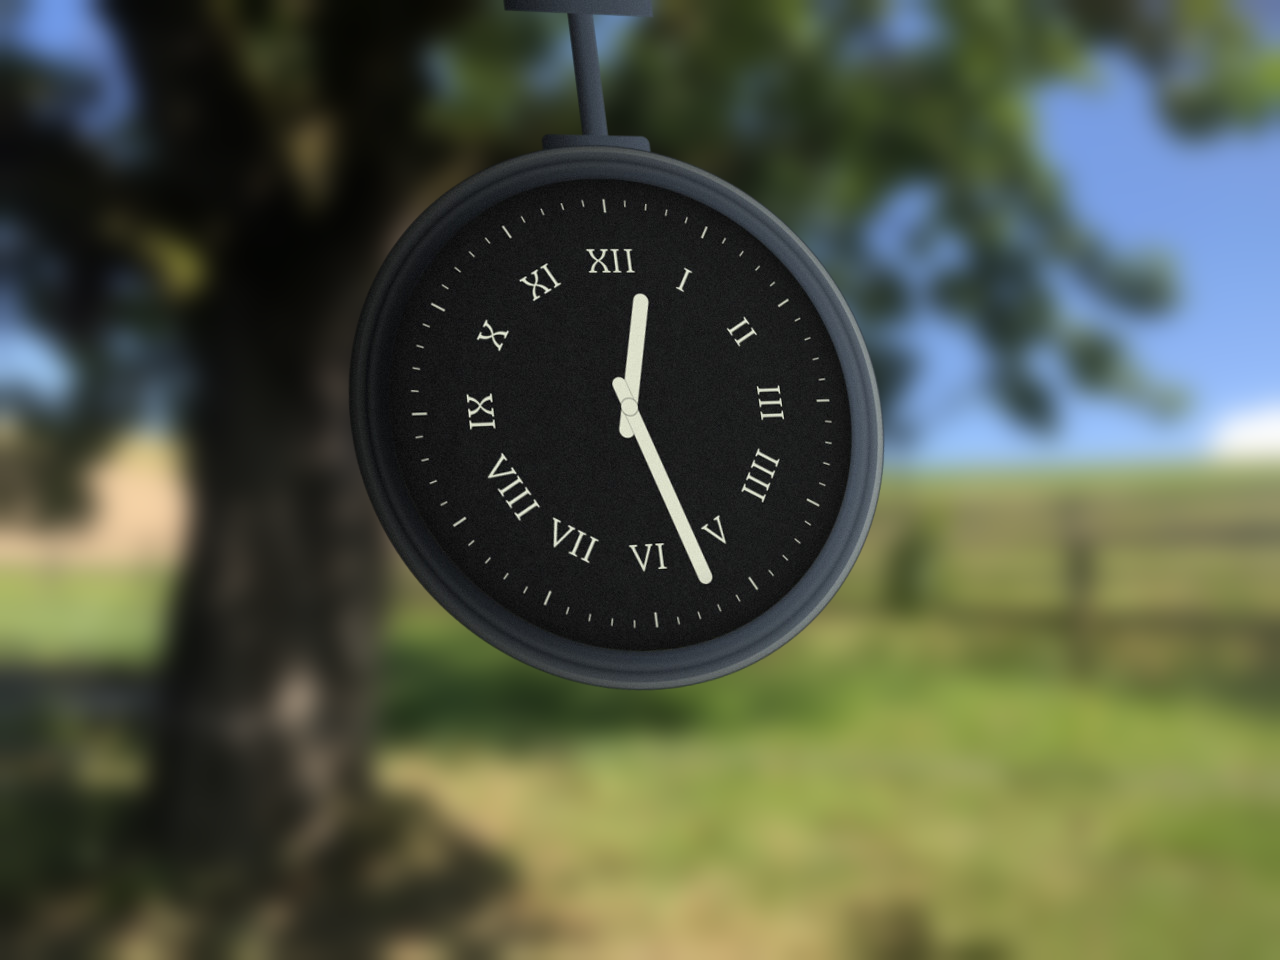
{"hour": 12, "minute": 27}
